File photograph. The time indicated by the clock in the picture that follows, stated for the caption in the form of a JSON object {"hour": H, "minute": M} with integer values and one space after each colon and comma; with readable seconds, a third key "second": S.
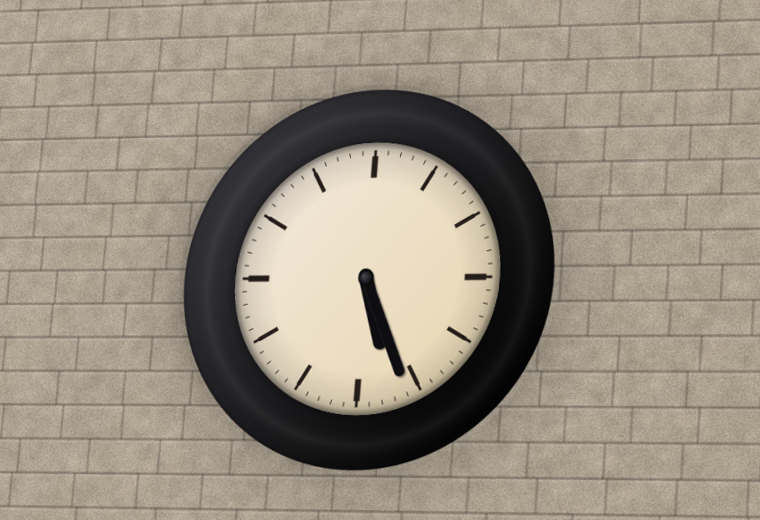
{"hour": 5, "minute": 26}
